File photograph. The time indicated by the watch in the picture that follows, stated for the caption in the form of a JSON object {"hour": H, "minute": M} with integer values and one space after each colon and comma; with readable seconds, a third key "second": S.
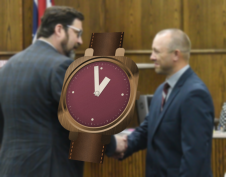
{"hour": 12, "minute": 58}
